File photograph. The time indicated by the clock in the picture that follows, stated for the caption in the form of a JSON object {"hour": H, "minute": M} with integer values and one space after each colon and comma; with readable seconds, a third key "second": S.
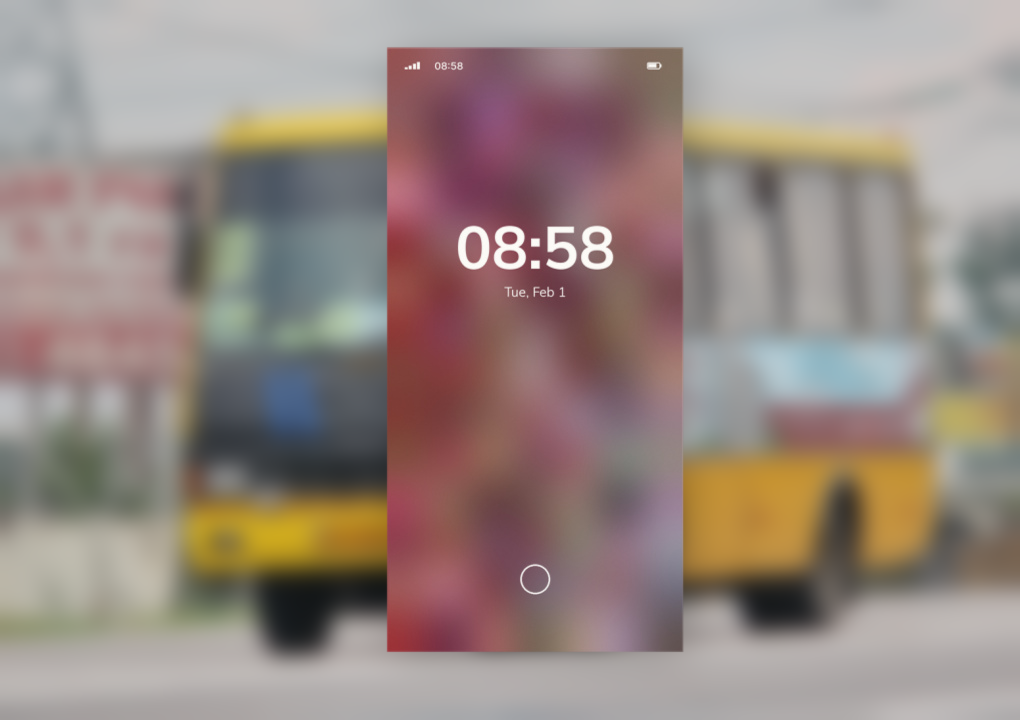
{"hour": 8, "minute": 58}
